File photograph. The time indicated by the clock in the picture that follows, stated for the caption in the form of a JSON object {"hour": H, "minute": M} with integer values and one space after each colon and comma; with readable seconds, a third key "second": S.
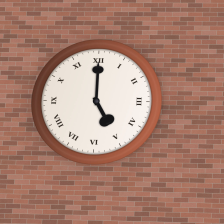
{"hour": 5, "minute": 0}
